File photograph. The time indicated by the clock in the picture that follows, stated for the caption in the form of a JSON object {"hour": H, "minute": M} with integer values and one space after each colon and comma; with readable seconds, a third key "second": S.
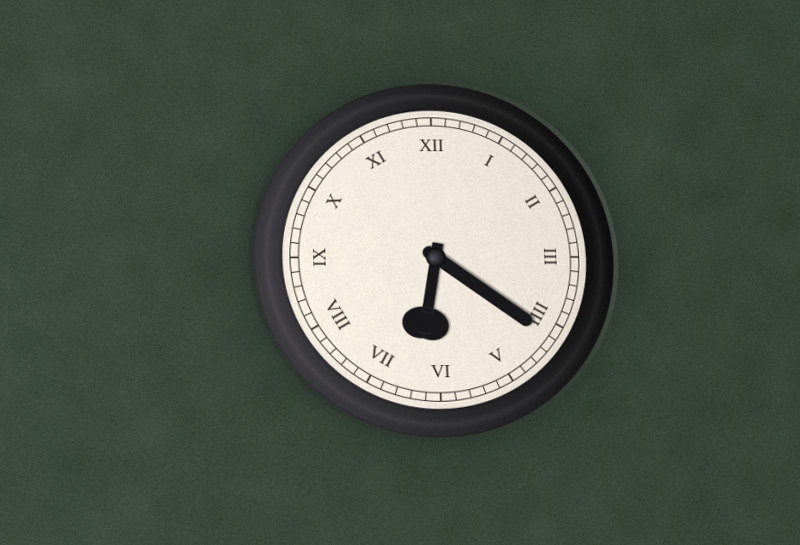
{"hour": 6, "minute": 21}
